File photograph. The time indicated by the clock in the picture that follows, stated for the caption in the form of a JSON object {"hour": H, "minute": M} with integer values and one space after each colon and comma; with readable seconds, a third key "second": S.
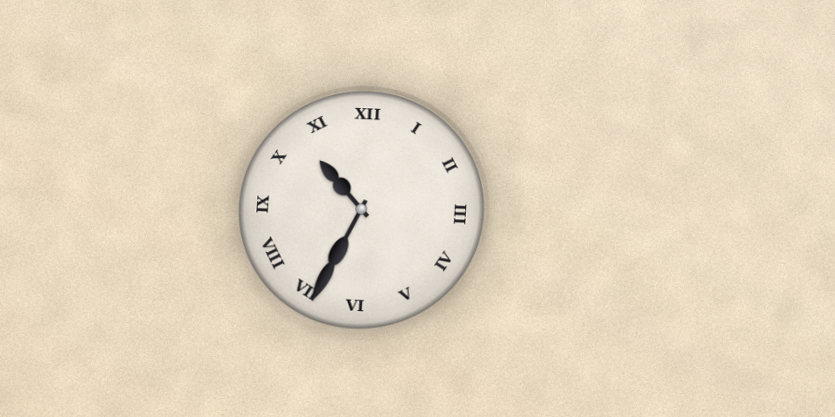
{"hour": 10, "minute": 34}
